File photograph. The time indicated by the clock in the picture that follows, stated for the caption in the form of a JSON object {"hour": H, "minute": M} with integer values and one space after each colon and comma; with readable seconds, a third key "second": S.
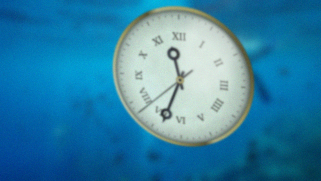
{"hour": 11, "minute": 33, "second": 38}
